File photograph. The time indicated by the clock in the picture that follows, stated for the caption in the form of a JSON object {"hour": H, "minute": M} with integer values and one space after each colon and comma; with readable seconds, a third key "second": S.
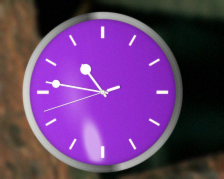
{"hour": 10, "minute": 46, "second": 42}
